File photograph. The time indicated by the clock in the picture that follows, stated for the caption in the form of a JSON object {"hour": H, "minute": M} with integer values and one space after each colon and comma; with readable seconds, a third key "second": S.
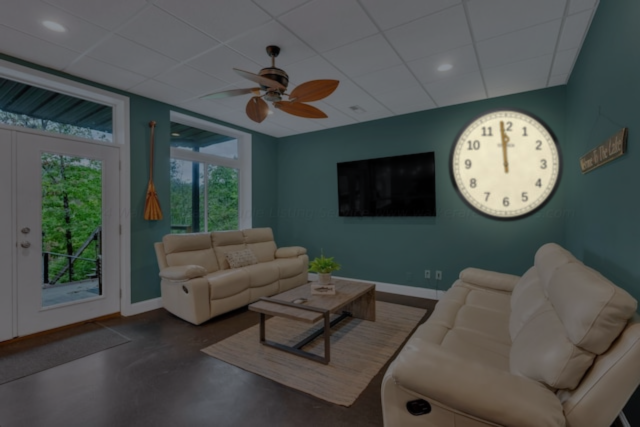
{"hour": 11, "minute": 59}
